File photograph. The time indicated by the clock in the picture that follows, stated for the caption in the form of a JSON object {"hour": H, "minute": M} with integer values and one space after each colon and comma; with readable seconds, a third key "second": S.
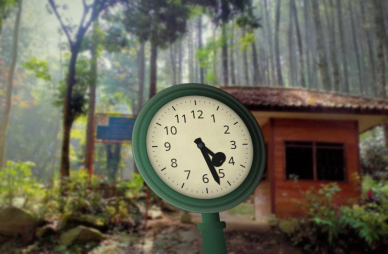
{"hour": 4, "minute": 27}
